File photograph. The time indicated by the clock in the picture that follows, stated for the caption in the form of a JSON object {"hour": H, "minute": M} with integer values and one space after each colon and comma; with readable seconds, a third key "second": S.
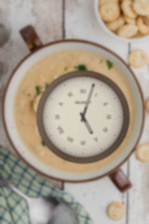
{"hour": 5, "minute": 3}
